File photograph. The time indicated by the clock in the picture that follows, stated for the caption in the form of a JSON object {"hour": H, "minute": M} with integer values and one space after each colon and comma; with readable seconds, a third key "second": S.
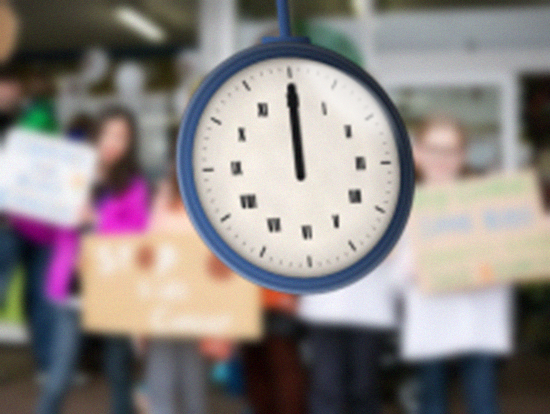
{"hour": 12, "minute": 0}
